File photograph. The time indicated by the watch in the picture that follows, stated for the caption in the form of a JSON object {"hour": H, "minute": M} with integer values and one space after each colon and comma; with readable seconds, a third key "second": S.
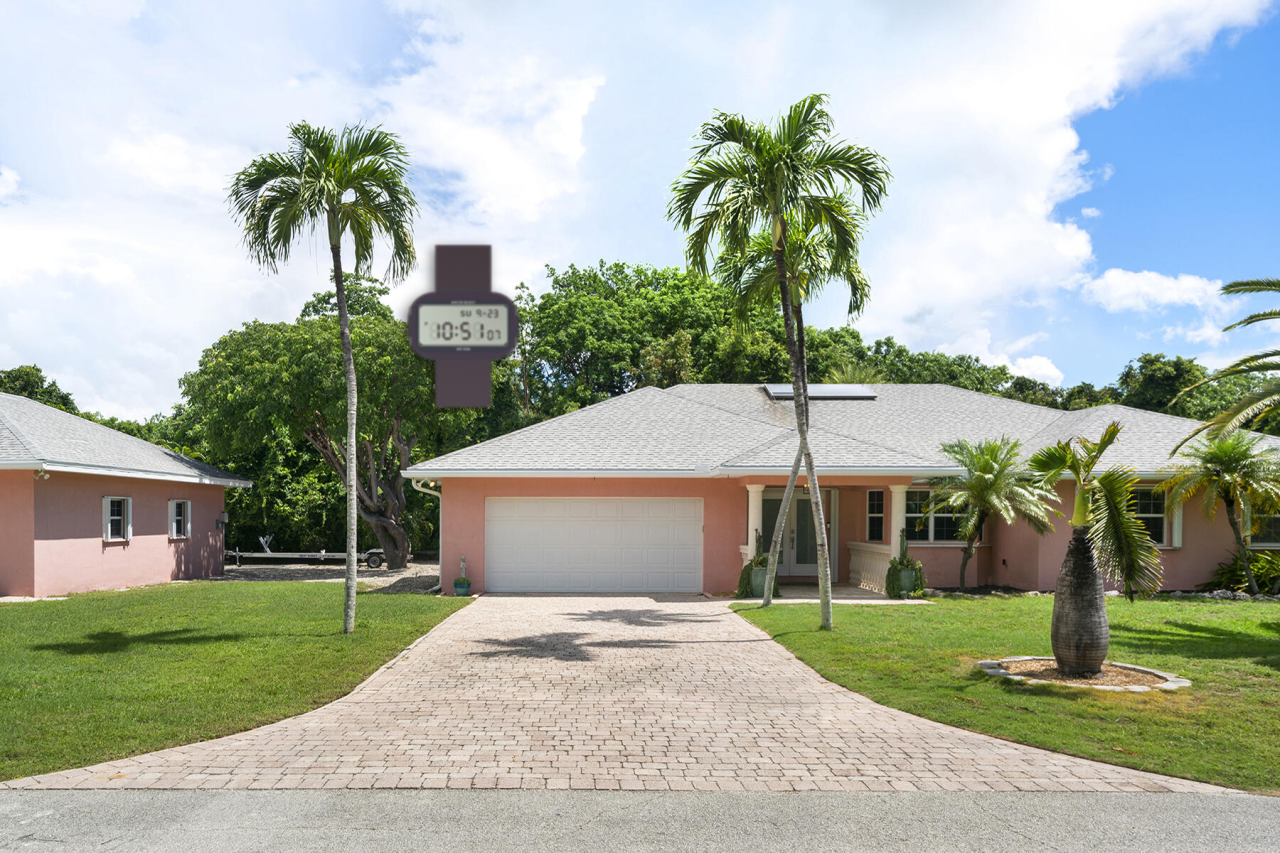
{"hour": 10, "minute": 51}
